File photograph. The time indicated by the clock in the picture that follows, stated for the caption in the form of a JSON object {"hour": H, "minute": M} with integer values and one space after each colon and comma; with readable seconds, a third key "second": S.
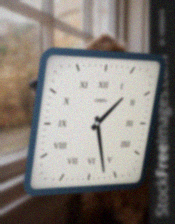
{"hour": 1, "minute": 27}
